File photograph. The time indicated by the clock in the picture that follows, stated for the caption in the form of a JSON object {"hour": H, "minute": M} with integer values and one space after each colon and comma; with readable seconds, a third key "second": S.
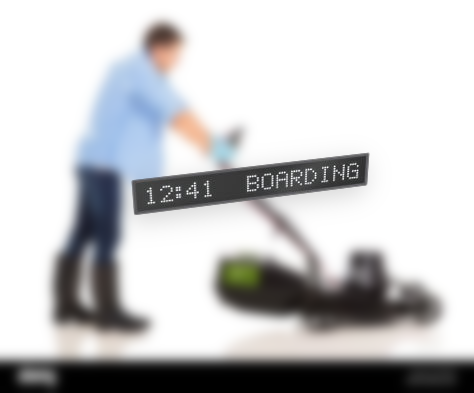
{"hour": 12, "minute": 41}
